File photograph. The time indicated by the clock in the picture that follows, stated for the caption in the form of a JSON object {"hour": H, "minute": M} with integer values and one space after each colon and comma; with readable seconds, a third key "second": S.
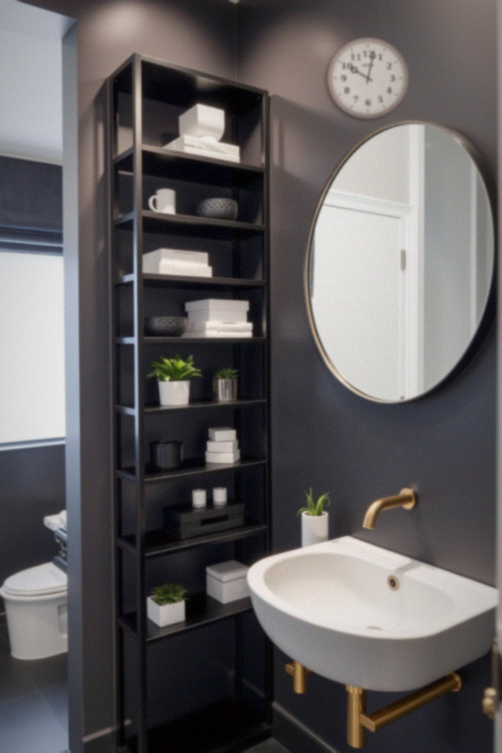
{"hour": 10, "minute": 2}
